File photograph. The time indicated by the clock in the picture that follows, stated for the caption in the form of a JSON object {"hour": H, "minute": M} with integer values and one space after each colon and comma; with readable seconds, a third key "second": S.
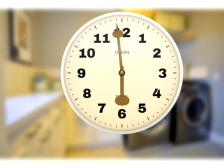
{"hour": 5, "minute": 59}
